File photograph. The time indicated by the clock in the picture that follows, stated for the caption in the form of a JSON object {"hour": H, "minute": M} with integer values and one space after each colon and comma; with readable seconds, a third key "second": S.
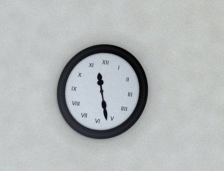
{"hour": 11, "minute": 27}
